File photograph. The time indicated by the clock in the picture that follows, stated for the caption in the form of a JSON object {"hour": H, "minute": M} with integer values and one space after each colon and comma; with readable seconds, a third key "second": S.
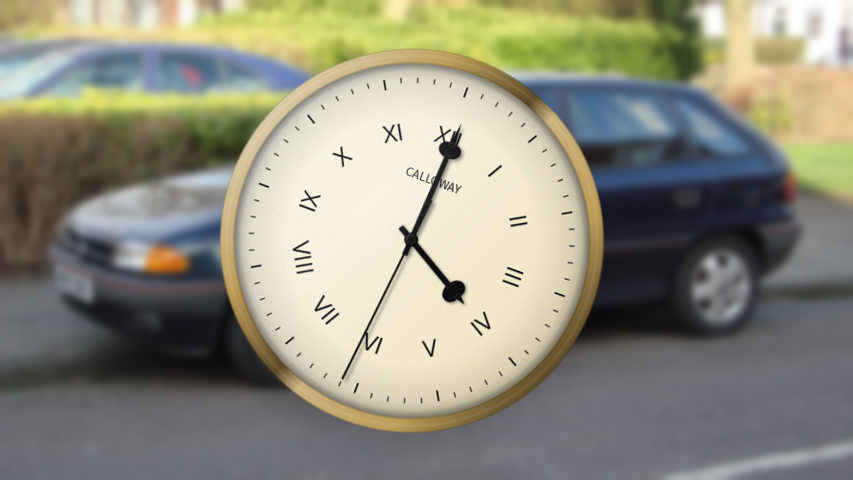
{"hour": 4, "minute": 0, "second": 31}
